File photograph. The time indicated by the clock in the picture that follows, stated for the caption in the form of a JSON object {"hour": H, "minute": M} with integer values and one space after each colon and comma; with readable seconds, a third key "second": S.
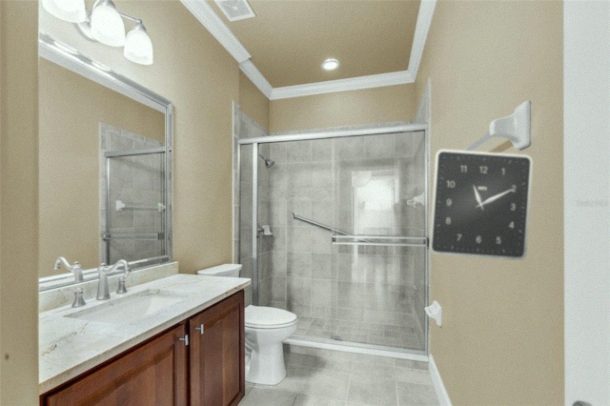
{"hour": 11, "minute": 10}
